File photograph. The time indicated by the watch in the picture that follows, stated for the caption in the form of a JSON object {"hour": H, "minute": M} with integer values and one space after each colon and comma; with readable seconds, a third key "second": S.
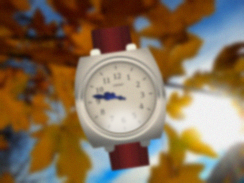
{"hour": 9, "minute": 47}
